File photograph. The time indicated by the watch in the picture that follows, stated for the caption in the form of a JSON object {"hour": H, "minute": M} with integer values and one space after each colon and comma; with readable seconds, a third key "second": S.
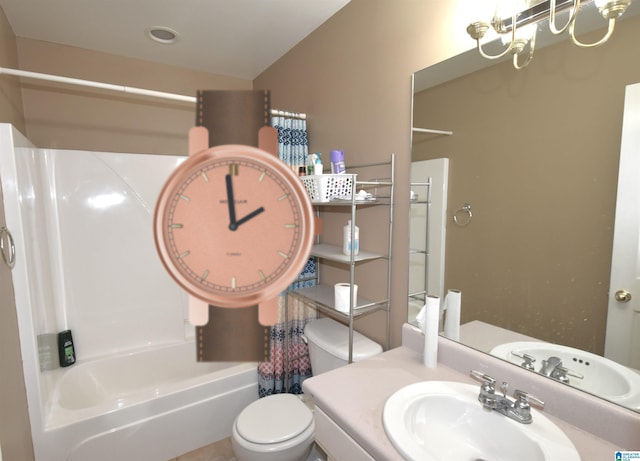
{"hour": 1, "minute": 59}
